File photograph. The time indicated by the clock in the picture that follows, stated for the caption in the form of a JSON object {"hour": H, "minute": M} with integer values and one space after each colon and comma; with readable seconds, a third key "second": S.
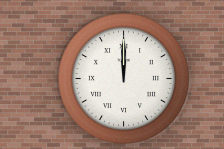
{"hour": 12, "minute": 0}
